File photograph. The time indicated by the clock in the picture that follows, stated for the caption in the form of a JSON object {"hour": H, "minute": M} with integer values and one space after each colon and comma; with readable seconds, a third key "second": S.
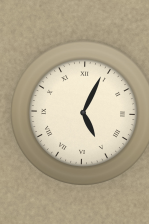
{"hour": 5, "minute": 4}
